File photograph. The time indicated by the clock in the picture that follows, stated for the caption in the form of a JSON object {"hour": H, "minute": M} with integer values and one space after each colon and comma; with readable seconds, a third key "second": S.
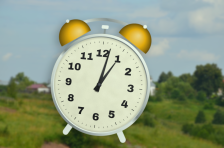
{"hour": 1, "minute": 2}
